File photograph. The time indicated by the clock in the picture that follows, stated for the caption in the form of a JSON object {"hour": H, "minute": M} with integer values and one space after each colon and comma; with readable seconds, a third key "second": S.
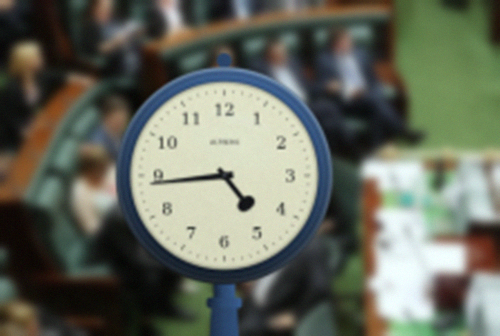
{"hour": 4, "minute": 44}
